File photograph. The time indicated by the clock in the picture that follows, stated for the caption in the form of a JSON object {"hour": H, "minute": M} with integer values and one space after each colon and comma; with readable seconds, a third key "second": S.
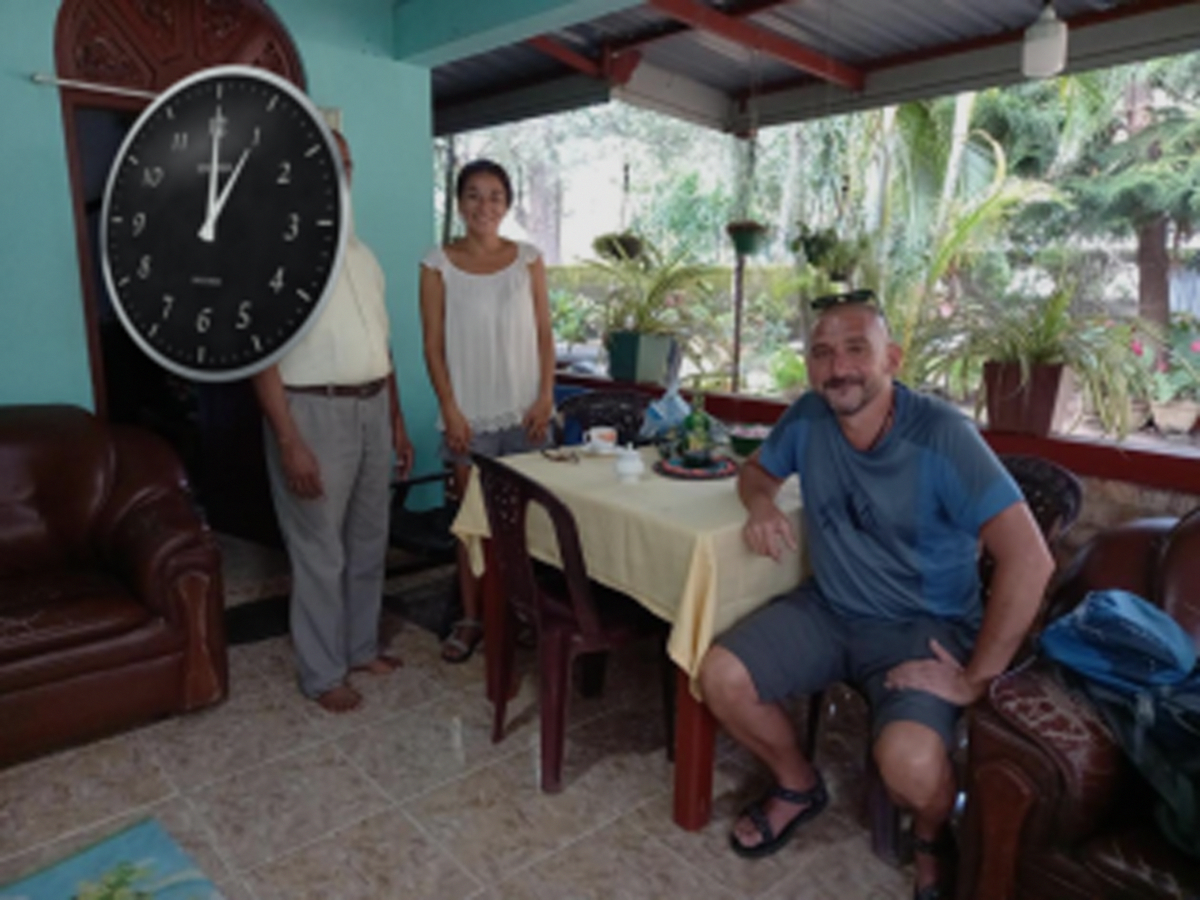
{"hour": 1, "minute": 0}
